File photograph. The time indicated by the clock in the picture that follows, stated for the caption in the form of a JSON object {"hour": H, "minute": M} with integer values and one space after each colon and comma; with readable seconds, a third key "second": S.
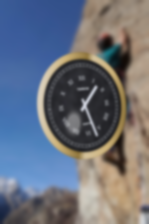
{"hour": 1, "minute": 27}
